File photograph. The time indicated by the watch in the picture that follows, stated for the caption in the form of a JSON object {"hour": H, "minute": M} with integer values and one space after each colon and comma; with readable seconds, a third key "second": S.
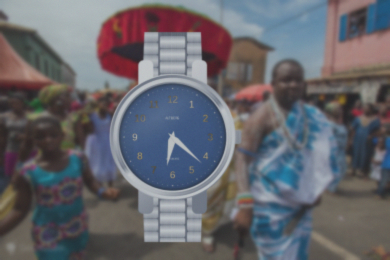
{"hour": 6, "minute": 22}
